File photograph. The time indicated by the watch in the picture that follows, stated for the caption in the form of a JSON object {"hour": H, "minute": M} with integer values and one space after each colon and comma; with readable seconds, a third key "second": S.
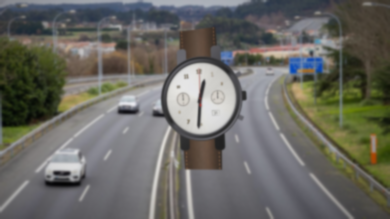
{"hour": 12, "minute": 31}
